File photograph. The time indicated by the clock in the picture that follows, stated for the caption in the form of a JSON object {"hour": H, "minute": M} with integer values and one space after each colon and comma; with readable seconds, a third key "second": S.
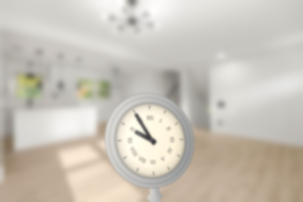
{"hour": 9, "minute": 55}
